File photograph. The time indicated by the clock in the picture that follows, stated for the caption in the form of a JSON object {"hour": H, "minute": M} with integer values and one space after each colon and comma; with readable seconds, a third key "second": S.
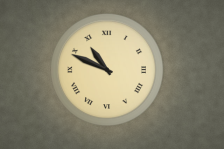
{"hour": 10, "minute": 49}
